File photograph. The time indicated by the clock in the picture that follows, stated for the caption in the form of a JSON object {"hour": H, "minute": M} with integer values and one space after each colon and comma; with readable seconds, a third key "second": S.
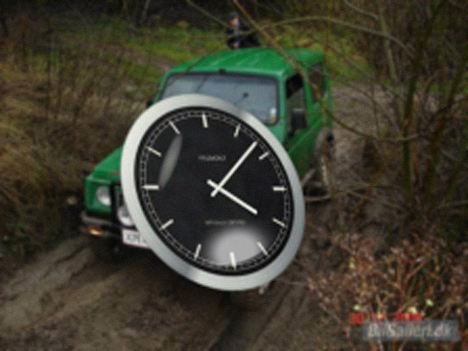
{"hour": 4, "minute": 8}
